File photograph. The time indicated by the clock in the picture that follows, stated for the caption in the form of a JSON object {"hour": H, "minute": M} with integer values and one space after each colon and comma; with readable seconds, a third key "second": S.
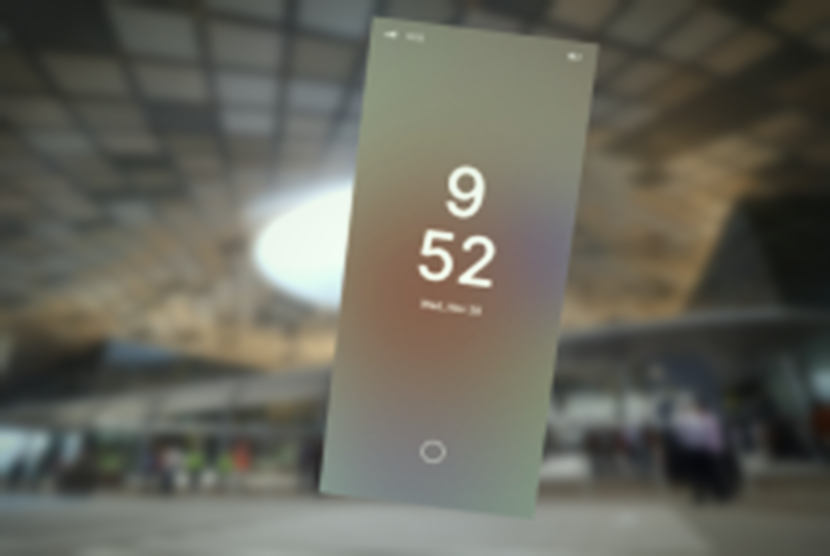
{"hour": 9, "minute": 52}
